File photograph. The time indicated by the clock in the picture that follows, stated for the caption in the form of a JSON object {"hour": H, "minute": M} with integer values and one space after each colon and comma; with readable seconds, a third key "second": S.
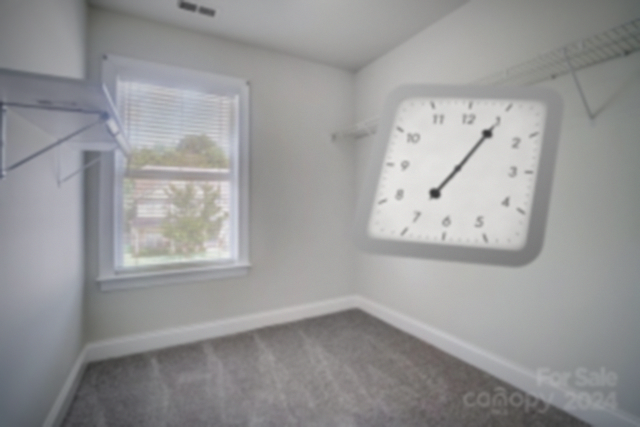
{"hour": 7, "minute": 5}
